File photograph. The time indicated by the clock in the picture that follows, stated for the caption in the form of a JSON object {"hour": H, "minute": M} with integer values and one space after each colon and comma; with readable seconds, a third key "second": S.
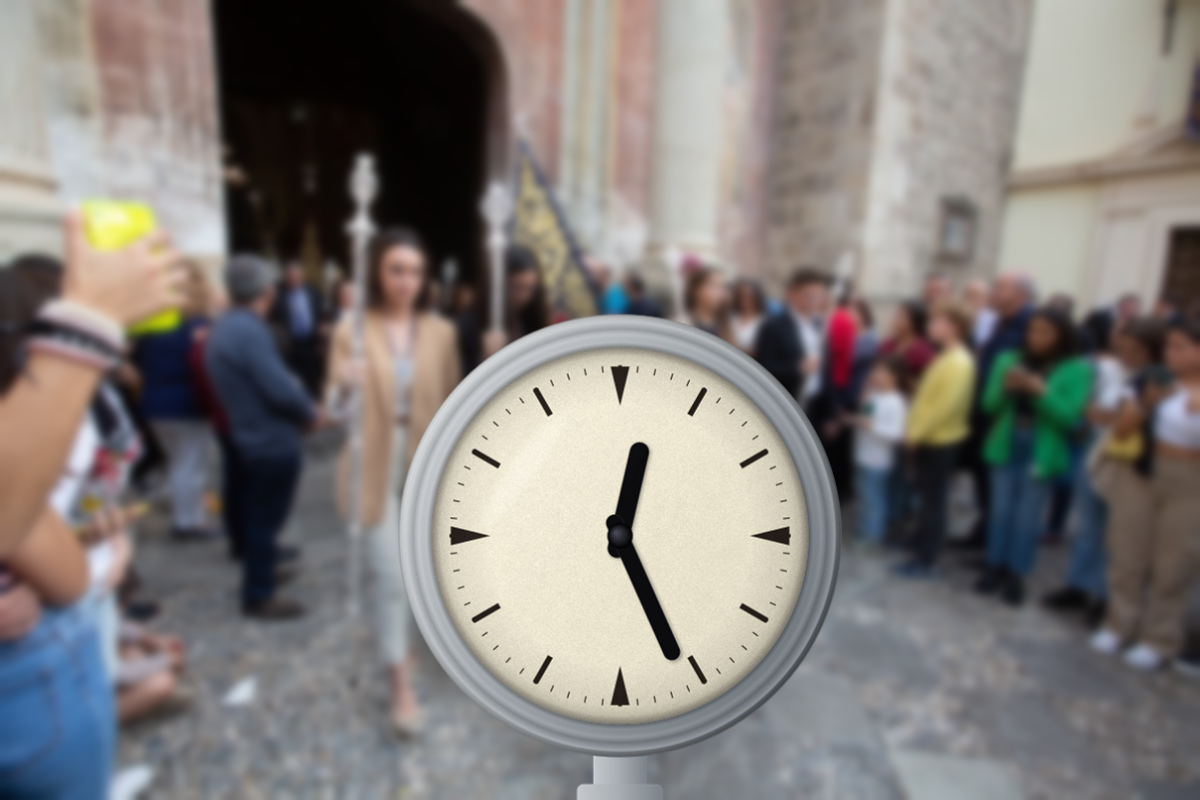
{"hour": 12, "minute": 26}
